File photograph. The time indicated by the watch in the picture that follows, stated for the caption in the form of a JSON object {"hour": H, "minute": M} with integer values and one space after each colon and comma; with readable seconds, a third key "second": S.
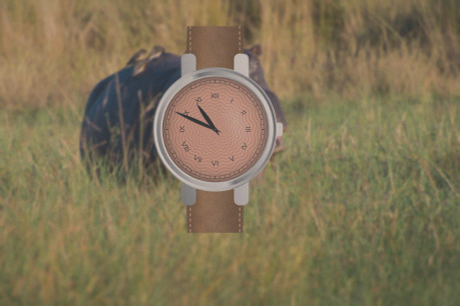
{"hour": 10, "minute": 49}
